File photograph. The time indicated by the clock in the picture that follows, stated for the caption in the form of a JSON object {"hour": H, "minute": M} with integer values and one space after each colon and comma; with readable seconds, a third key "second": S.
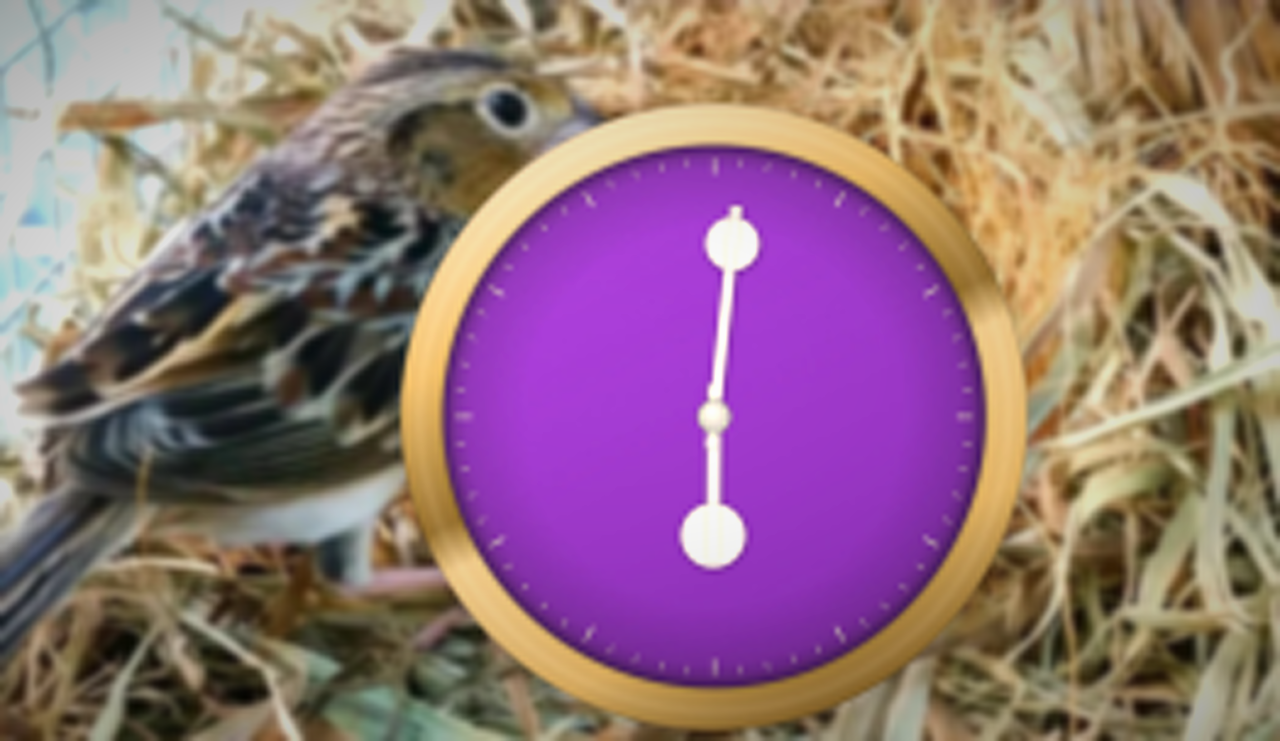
{"hour": 6, "minute": 1}
